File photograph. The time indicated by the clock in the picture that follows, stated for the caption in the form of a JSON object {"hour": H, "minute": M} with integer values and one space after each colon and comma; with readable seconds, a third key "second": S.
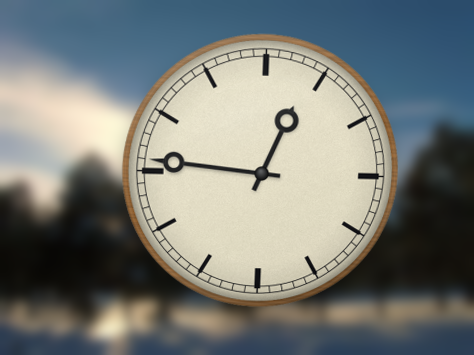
{"hour": 12, "minute": 46}
